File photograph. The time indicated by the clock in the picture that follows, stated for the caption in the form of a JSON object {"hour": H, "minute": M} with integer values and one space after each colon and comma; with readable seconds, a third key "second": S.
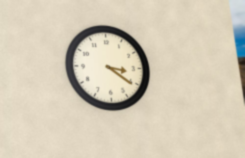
{"hour": 3, "minute": 21}
